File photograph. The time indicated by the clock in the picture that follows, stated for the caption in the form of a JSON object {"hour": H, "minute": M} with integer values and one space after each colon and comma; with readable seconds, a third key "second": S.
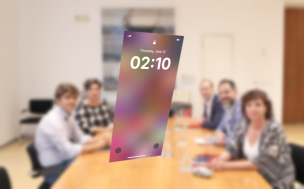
{"hour": 2, "minute": 10}
